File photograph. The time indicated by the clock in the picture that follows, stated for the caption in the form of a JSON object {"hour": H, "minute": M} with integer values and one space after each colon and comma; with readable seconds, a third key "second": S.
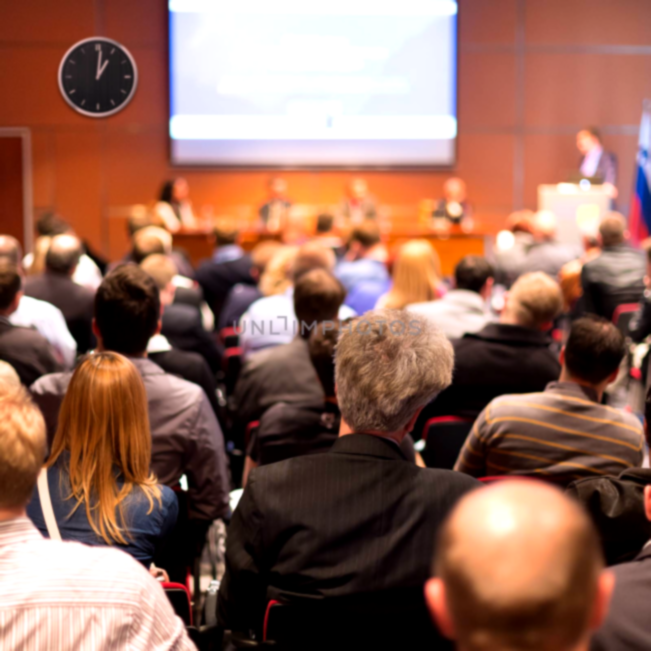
{"hour": 1, "minute": 1}
